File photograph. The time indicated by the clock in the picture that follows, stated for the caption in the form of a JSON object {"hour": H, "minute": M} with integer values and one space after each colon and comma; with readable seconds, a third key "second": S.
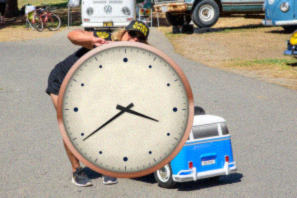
{"hour": 3, "minute": 39}
